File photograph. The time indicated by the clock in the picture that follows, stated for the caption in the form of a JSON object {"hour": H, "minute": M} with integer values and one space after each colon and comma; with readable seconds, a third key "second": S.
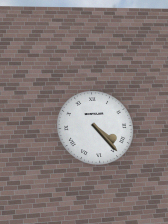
{"hour": 4, "minute": 24}
